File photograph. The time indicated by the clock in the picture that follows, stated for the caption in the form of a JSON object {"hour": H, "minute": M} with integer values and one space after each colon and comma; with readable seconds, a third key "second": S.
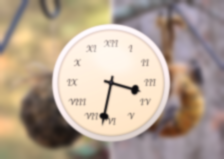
{"hour": 3, "minute": 32}
